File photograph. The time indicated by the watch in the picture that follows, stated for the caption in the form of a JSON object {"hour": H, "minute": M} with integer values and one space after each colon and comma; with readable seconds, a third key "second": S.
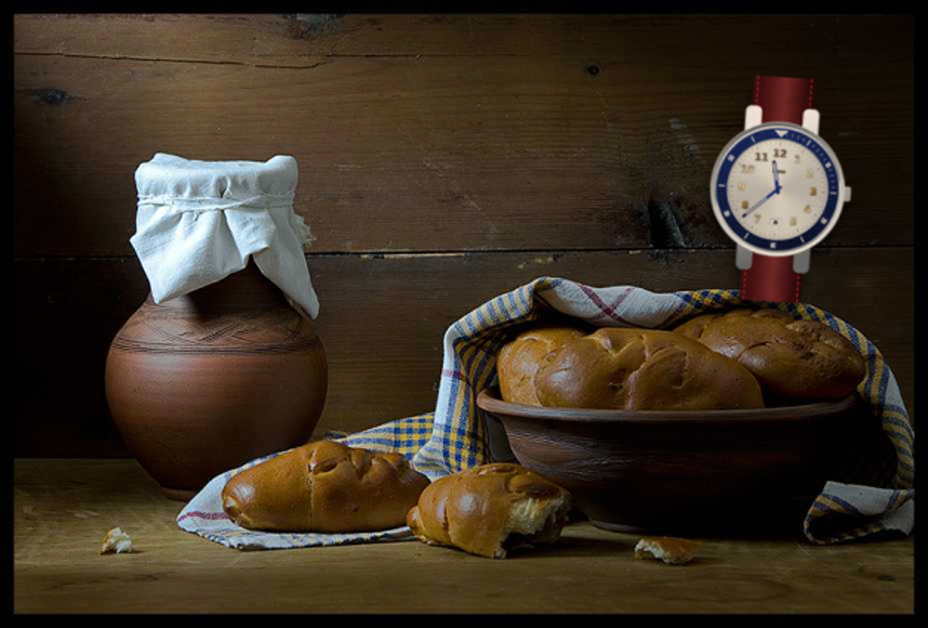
{"hour": 11, "minute": 38}
